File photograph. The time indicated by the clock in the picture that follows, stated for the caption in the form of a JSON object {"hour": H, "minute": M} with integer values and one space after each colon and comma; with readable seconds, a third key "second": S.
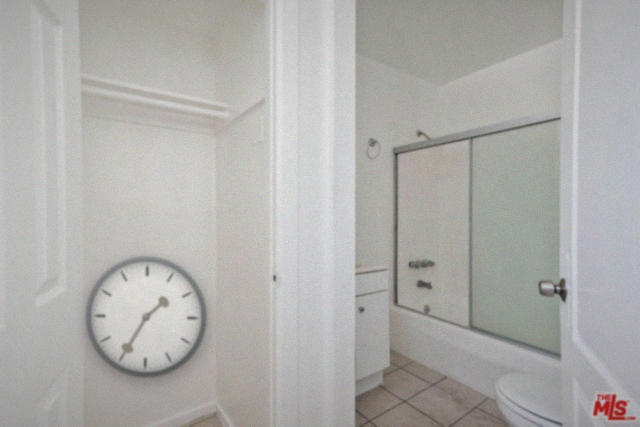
{"hour": 1, "minute": 35}
